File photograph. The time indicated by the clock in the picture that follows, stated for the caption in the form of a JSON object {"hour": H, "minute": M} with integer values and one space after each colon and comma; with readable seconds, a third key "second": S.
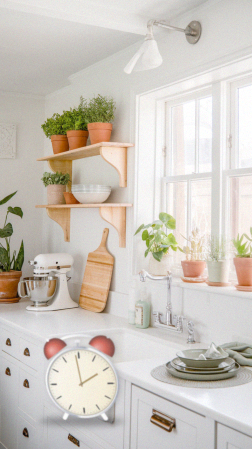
{"hour": 1, "minute": 59}
